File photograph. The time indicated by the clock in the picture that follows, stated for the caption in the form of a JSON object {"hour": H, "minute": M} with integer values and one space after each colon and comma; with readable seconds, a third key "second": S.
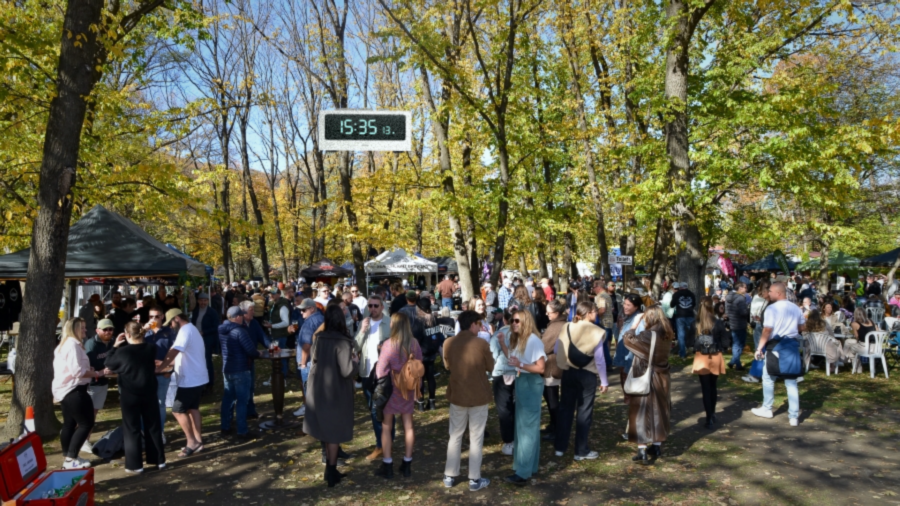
{"hour": 15, "minute": 35}
